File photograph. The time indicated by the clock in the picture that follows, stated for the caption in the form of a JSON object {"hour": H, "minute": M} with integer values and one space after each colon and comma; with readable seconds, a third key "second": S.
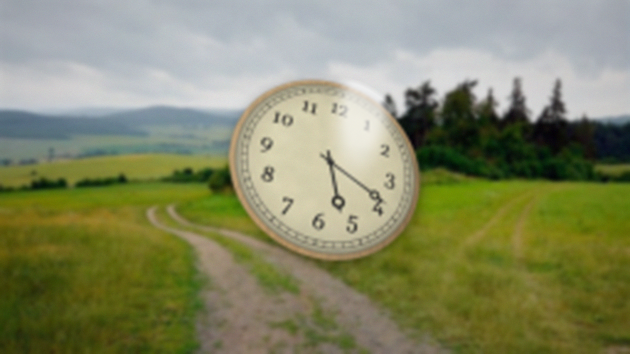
{"hour": 5, "minute": 19}
